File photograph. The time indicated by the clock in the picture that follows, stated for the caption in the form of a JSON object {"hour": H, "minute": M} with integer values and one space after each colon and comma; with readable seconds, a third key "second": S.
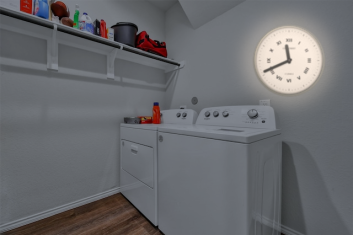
{"hour": 11, "minute": 41}
